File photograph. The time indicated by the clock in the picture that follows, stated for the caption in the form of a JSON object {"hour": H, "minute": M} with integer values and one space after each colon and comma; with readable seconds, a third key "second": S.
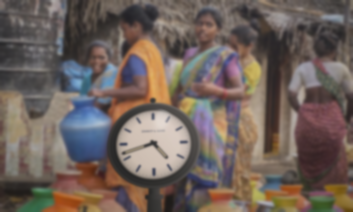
{"hour": 4, "minute": 42}
